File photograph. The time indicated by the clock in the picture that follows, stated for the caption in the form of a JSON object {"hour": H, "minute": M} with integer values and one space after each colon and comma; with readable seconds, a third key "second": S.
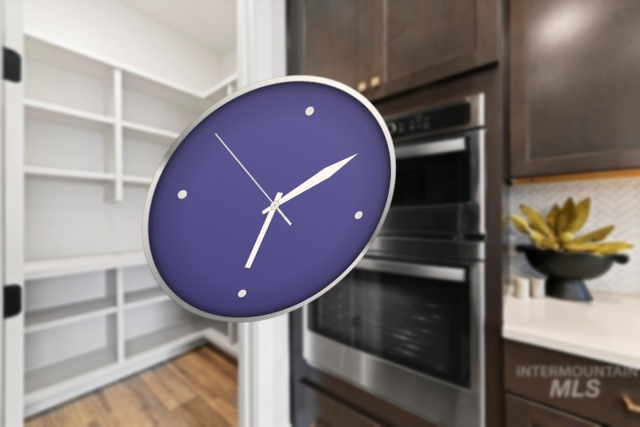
{"hour": 6, "minute": 7, "second": 51}
